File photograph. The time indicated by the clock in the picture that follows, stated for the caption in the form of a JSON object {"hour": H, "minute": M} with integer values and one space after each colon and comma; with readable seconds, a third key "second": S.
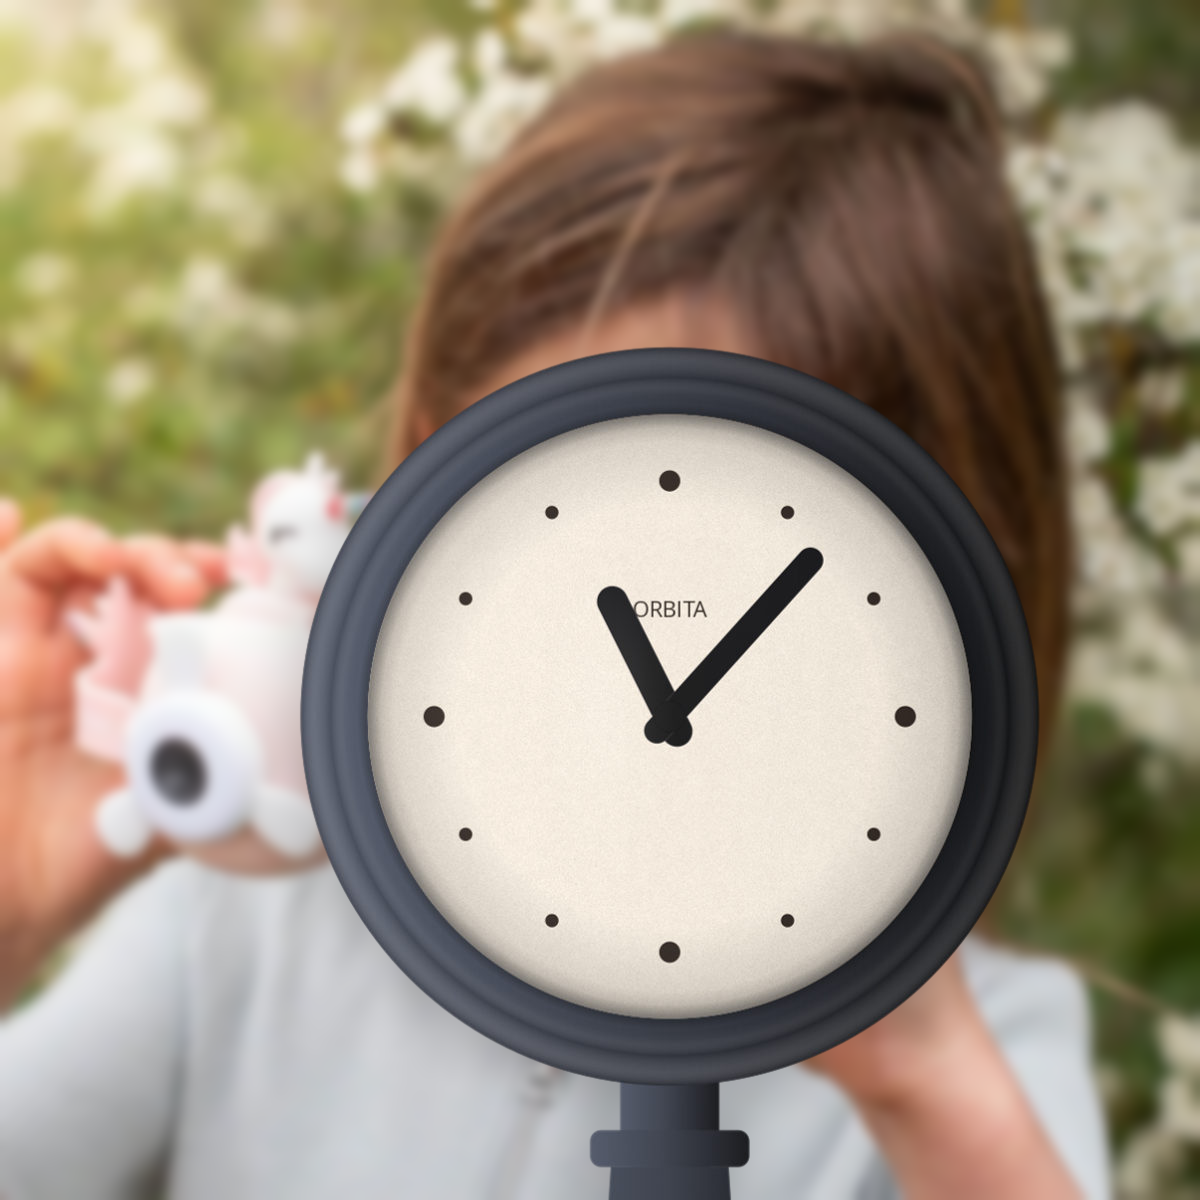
{"hour": 11, "minute": 7}
